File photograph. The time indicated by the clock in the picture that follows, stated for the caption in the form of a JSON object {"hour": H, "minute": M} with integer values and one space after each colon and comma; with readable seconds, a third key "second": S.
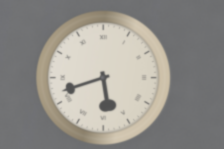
{"hour": 5, "minute": 42}
